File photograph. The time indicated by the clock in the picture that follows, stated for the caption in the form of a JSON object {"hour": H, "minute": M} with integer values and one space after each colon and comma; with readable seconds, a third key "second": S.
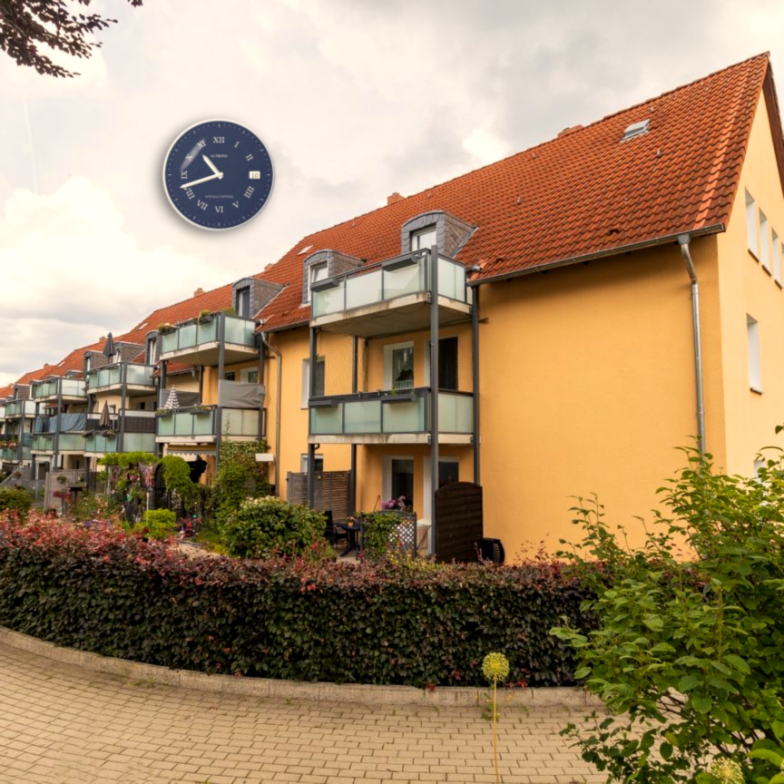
{"hour": 10, "minute": 42}
